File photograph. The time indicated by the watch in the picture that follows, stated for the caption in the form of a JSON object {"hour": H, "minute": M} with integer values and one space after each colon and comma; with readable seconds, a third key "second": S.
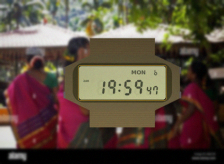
{"hour": 19, "minute": 59, "second": 47}
